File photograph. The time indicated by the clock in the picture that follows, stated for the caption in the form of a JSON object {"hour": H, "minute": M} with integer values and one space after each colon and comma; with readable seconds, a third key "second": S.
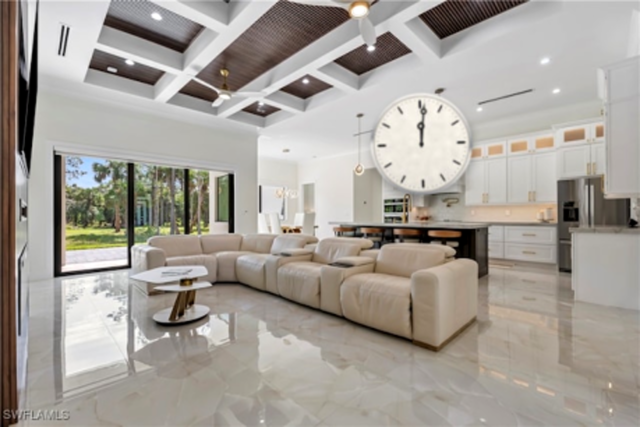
{"hour": 12, "minute": 1}
